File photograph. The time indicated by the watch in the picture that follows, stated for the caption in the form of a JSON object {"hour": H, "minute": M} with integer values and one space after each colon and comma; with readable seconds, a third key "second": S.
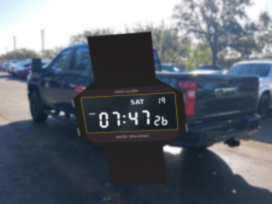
{"hour": 7, "minute": 47, "second": 26}
